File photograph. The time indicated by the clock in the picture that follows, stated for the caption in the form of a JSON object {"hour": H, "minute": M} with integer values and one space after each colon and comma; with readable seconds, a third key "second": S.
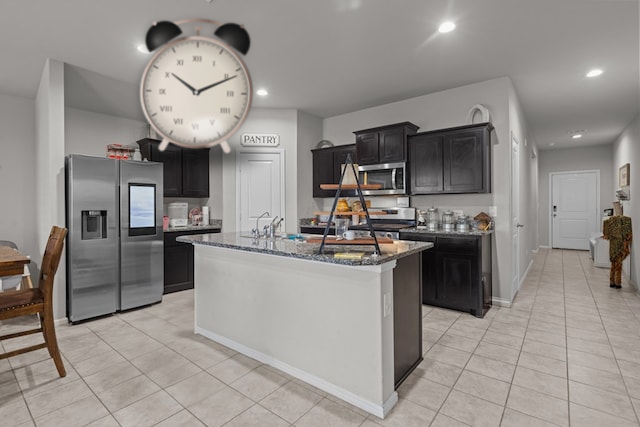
{"hour": 10, "minute": 11}
